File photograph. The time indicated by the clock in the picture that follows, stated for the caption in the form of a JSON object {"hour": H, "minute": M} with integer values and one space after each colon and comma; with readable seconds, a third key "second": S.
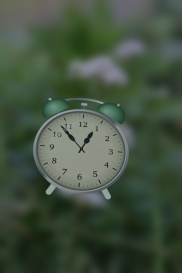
{"hour": 12, "minute": 53}
